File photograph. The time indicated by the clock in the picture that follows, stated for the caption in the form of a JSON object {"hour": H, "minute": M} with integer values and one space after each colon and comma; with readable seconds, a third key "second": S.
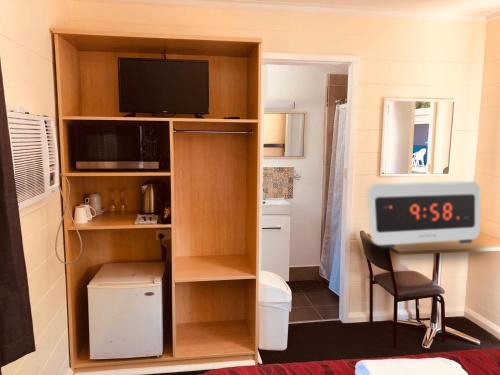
{"hour": 9, "minute": 58}
